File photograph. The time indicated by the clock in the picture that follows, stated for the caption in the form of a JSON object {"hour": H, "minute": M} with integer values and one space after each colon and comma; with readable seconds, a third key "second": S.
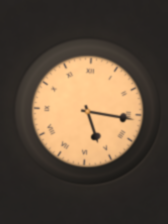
{"hour": 5, "minute": 16}
